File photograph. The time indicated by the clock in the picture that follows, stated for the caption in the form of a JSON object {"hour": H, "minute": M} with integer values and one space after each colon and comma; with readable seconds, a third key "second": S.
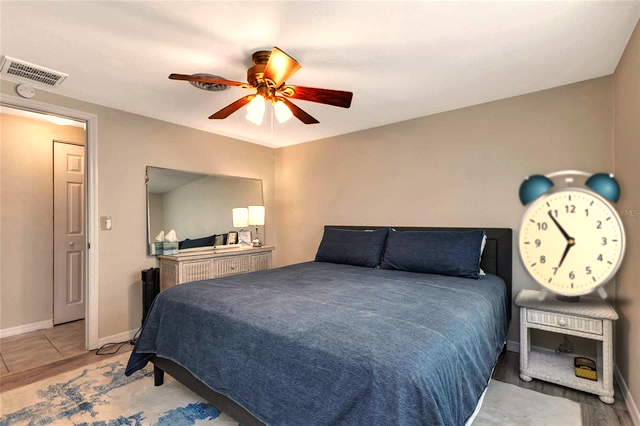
{"hour": 6, "minute": 54}
